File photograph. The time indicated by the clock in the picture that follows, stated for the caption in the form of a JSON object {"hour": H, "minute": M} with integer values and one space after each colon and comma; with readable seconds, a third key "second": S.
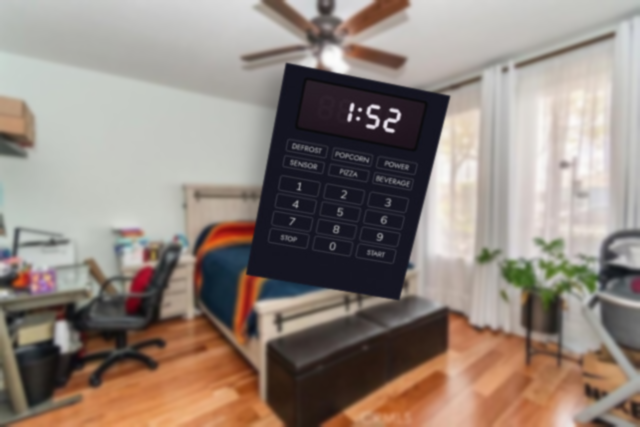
{"hour": 1, "minute": 52}
